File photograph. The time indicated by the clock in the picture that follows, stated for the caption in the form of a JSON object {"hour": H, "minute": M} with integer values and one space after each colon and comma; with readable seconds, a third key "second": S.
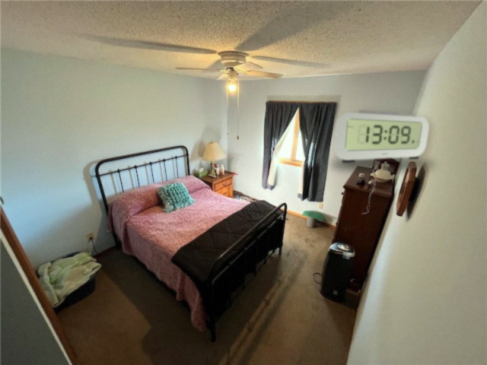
{"hour": 13, "minute": 9}
